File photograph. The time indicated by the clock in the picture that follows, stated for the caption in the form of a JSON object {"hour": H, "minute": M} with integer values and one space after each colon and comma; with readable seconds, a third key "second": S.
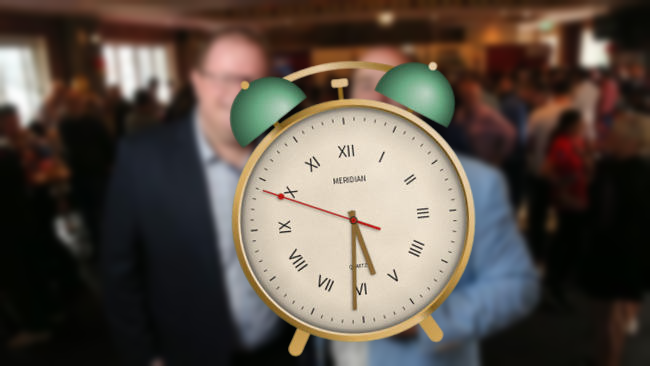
{"hour": 5, "minute": 30, "second": 49}
